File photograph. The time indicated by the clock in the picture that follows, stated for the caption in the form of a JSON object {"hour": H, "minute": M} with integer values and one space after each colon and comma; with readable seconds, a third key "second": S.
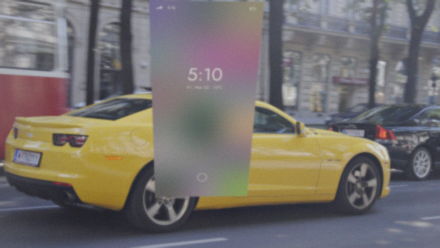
{"hour": 5, "minute": 10}
